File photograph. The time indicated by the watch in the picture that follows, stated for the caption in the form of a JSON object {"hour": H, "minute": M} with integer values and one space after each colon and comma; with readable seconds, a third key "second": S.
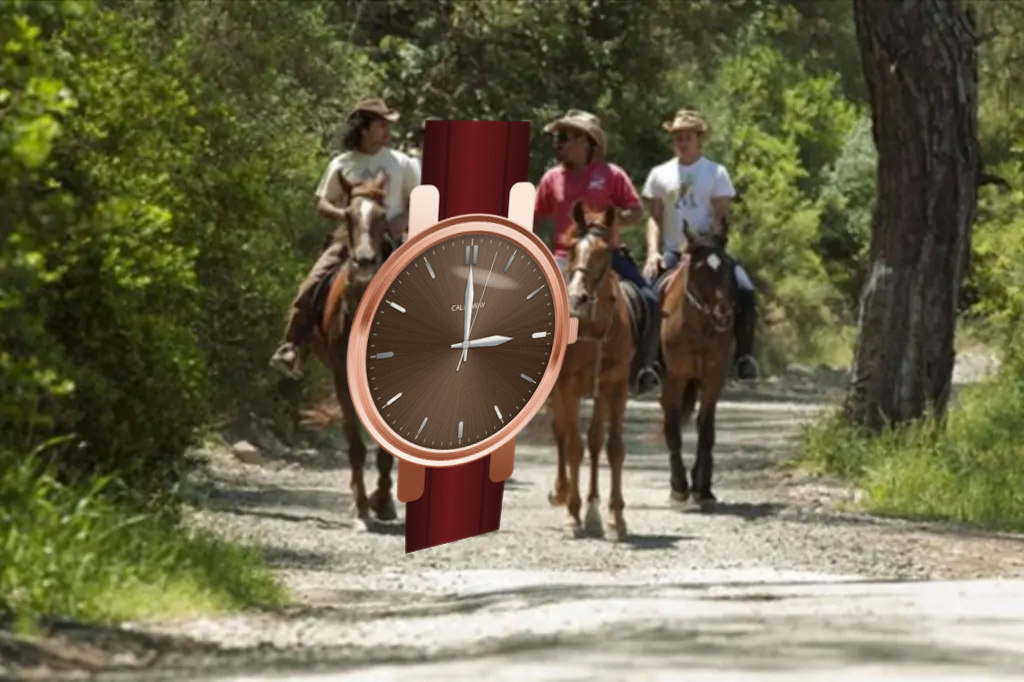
{"hour": 3, "minute": 0, "second": 3}
